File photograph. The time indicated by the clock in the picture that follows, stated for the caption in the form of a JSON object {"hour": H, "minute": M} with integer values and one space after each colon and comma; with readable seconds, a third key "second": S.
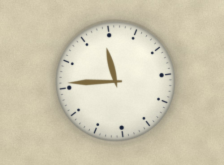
{"hour": 11, "minute": 46}
